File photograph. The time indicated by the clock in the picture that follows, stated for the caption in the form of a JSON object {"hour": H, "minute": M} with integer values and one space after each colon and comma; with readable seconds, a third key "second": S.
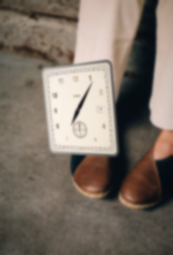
{"hour": 7, "minute": 6}
